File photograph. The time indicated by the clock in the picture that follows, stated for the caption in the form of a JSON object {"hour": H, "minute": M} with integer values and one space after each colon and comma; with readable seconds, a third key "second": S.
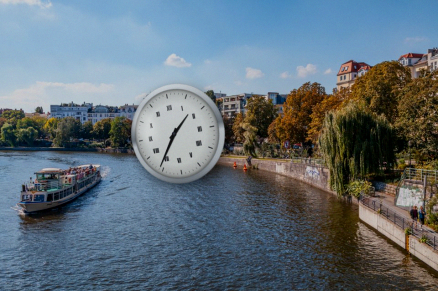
{"hour": 1, "minute": 36}
